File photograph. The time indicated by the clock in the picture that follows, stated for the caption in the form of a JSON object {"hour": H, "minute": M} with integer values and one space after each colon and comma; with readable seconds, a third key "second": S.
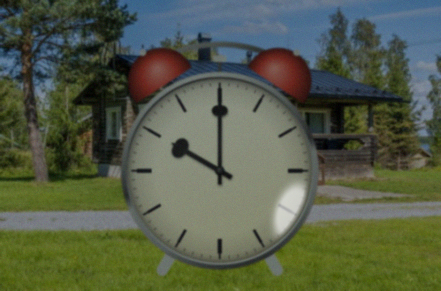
{"hour": 10, "minute": 0}
